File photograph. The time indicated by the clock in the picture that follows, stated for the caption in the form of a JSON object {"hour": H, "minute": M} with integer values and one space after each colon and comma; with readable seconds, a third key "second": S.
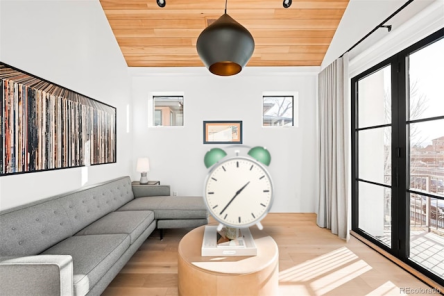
{"hour": 1, "minute": 37}
